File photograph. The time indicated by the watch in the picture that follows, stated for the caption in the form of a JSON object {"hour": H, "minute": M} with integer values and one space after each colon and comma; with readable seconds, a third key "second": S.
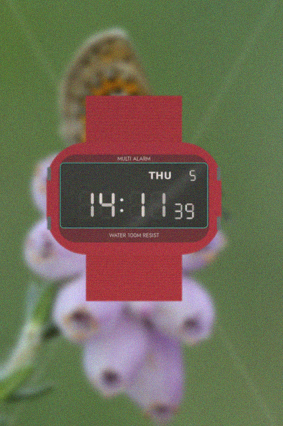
{"hour": 14, "minute": 11, "second": 39}
